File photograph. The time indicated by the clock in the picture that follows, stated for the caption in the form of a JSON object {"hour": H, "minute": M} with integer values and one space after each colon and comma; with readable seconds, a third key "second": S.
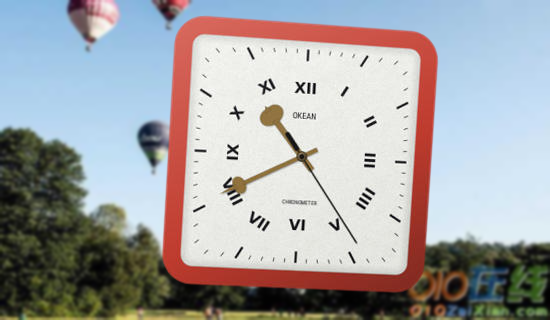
{"hour": 10, "minute": 40, "second": 24}
